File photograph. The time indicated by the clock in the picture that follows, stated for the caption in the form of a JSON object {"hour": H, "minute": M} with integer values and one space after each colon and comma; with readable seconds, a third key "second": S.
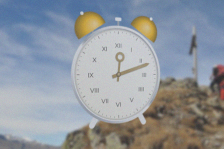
{"hour": 12, "minute": 12}
